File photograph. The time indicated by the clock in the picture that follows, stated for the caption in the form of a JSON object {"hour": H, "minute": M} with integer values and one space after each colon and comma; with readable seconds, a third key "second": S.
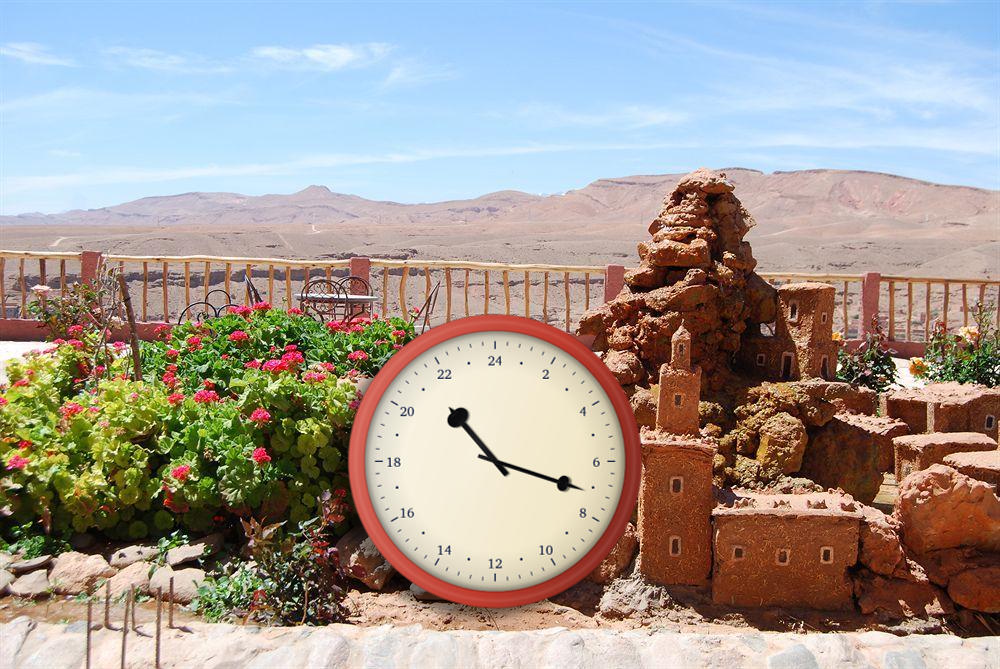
{"hour": 21, "minute": 18}
